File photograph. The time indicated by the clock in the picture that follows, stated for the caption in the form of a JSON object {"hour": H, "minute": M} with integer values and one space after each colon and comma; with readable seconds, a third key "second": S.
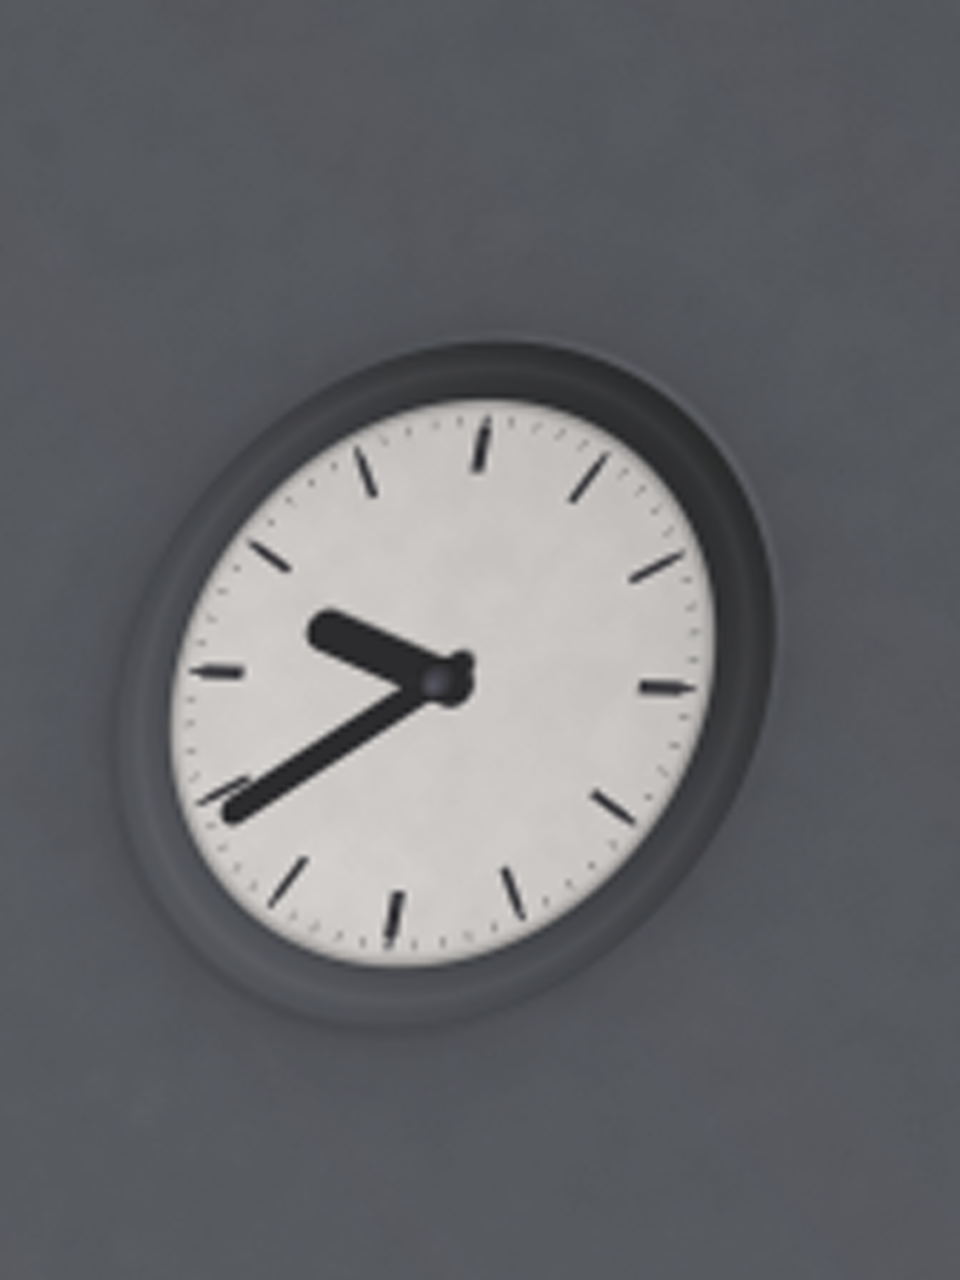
{"hour": 9, "minute": 39}
